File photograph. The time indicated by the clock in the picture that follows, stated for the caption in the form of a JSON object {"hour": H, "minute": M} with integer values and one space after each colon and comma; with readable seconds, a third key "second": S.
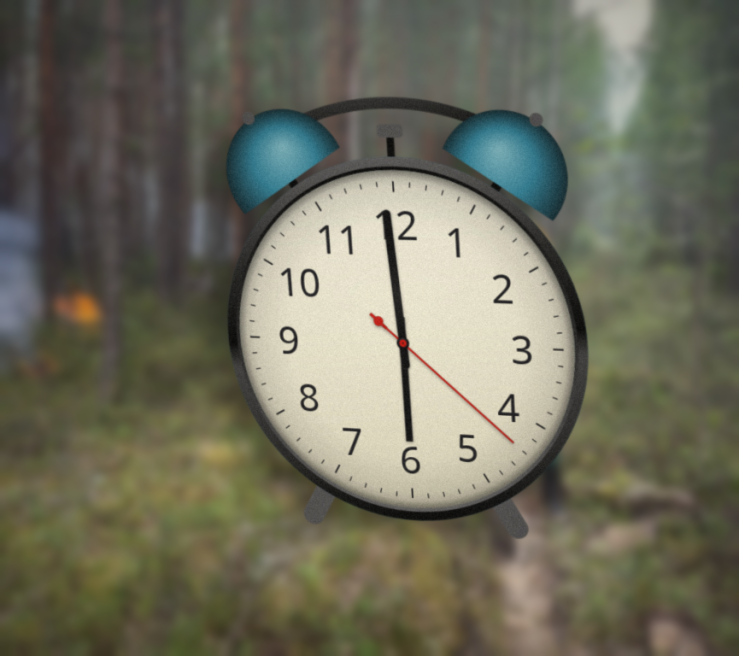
{"hour": 5, "minute": 59, "second": 22}
